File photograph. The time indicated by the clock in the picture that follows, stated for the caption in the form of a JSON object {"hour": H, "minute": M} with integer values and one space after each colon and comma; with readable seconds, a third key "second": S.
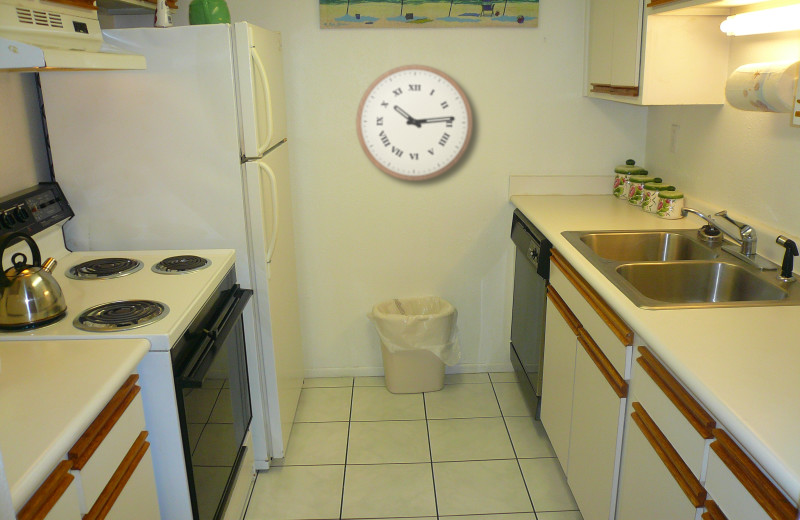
{"hour": 10, "minute": 14}
